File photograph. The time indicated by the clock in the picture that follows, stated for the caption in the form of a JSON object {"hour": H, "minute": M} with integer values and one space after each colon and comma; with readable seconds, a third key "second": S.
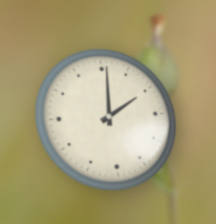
{"hour": 2, "minute": 1}
